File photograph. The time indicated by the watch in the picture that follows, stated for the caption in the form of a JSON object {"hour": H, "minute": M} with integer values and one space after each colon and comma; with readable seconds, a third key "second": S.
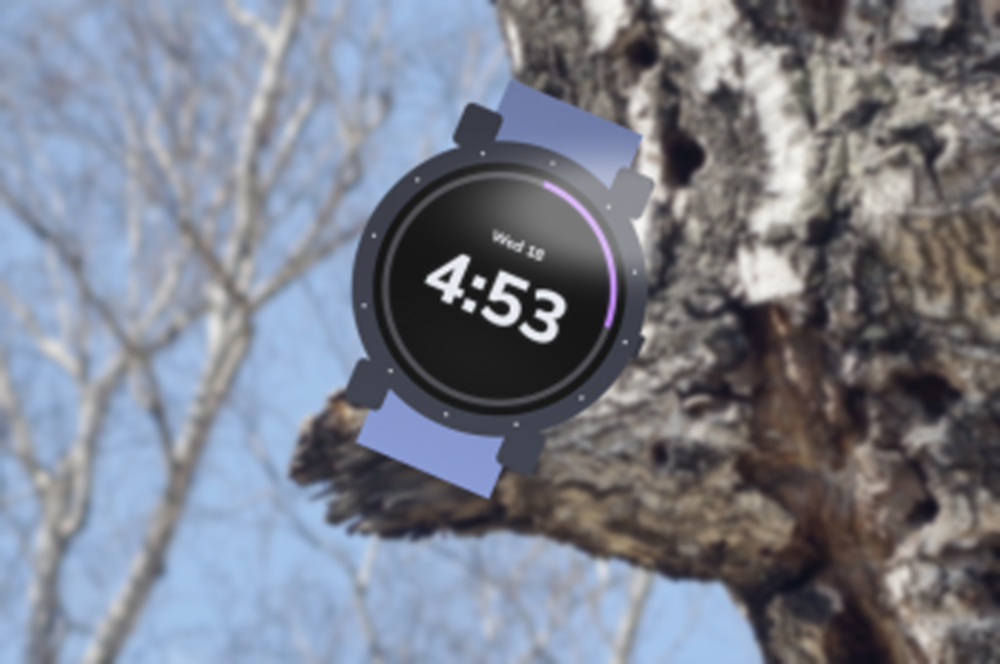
{"hour": 4, "minute": 53}
